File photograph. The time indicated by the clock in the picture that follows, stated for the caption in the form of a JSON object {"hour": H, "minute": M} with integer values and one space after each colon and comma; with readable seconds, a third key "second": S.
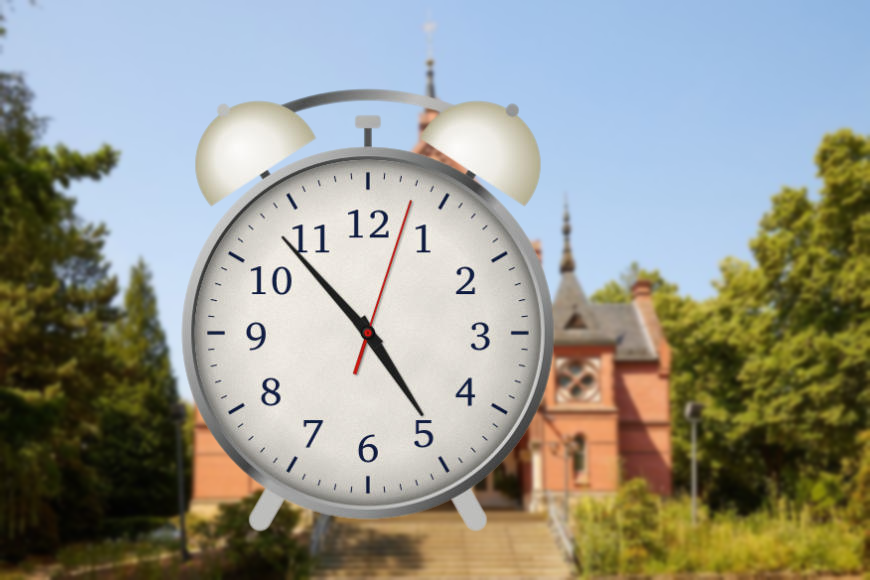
{"hour": 4, "minute": 53, "second": 3}
